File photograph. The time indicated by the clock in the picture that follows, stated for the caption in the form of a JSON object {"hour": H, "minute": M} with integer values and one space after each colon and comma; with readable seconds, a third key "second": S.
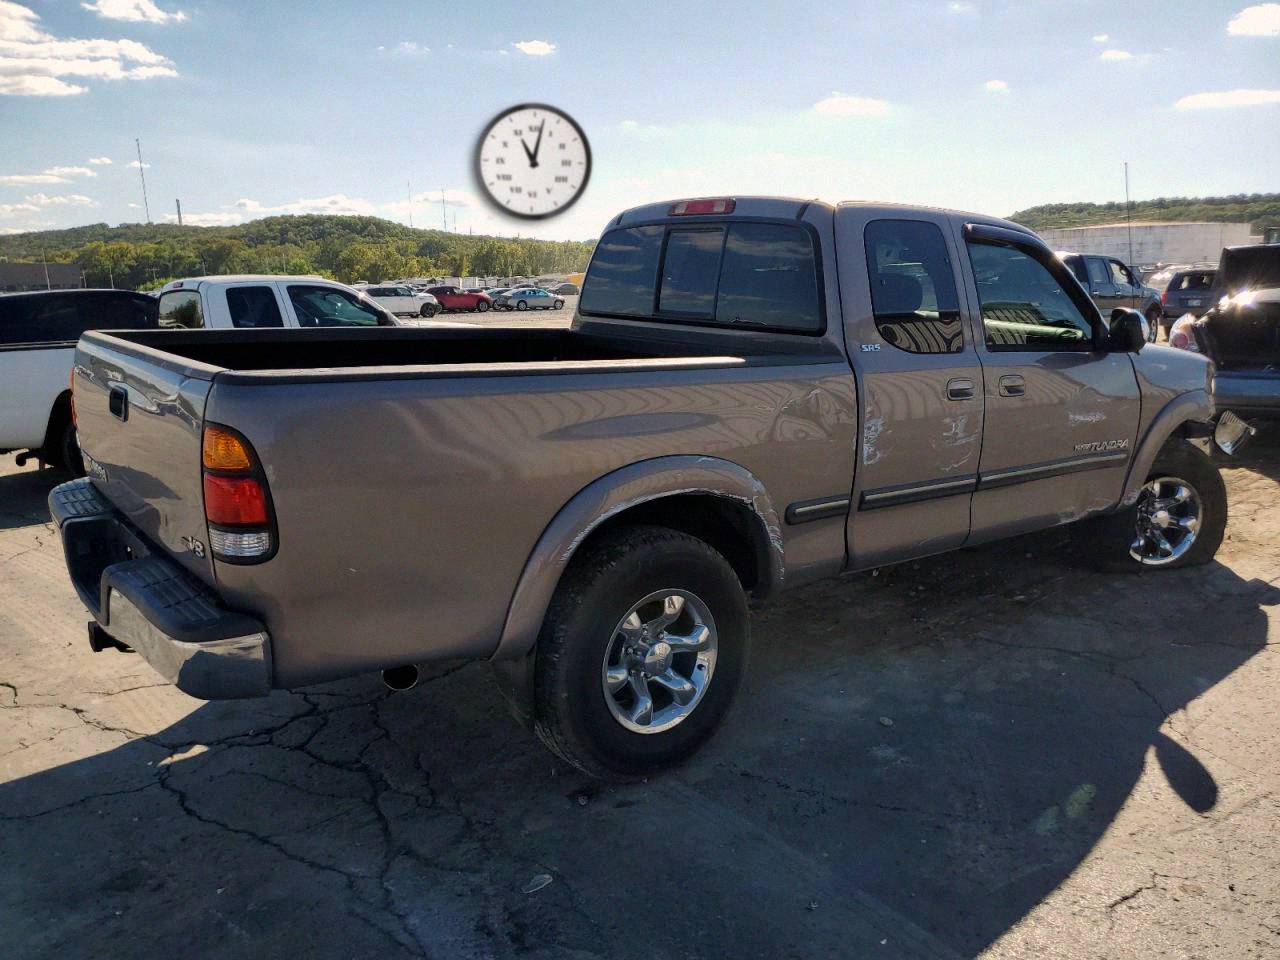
{"hour": 11, "minute": 2}
